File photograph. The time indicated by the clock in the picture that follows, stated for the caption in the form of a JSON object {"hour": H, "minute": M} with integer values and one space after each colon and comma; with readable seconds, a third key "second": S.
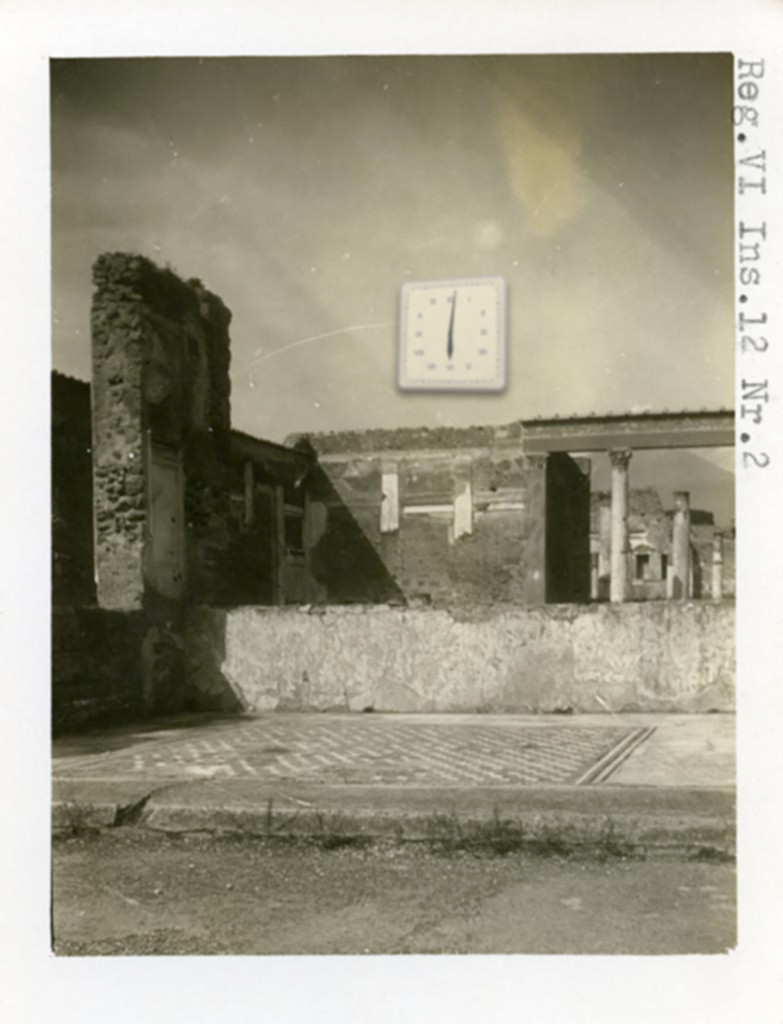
{"hour": 6, "minute": 1}
